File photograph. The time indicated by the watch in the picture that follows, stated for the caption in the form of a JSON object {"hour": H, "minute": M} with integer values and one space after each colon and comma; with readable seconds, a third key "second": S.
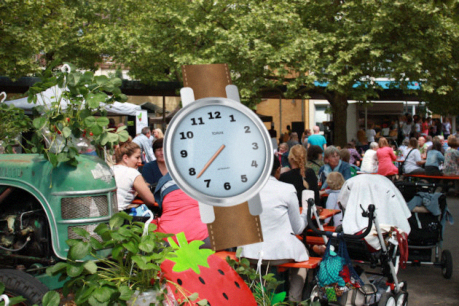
{"hour": 7, "minute": 38}
